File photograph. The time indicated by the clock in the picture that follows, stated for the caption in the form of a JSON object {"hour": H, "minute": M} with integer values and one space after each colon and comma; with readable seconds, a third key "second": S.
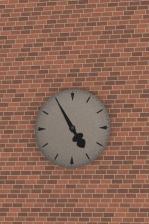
{"hour": 4, "minute": 55}
